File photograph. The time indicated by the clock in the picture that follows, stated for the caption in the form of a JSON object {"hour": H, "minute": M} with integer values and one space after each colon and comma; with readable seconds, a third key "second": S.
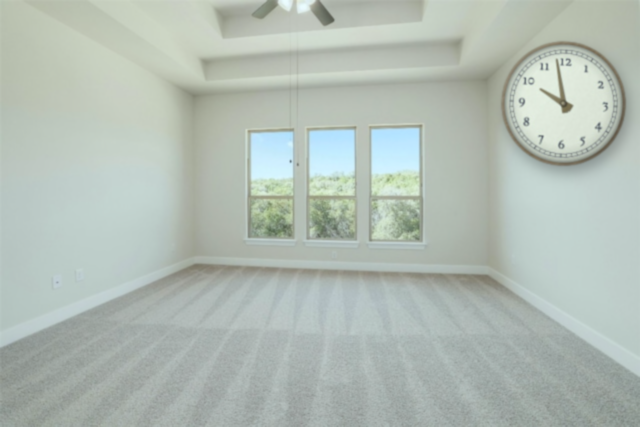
{"hour": 9, "minute": 58}
